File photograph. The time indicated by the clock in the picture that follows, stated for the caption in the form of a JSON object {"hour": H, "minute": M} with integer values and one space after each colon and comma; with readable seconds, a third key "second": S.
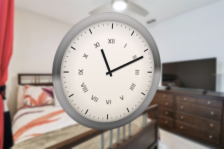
{"hour": 11, "minute": 11}
